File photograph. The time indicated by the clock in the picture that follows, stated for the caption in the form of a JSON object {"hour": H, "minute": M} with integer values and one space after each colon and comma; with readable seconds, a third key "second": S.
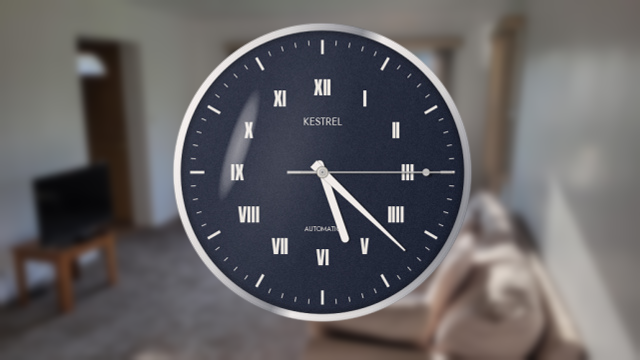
{"hour": 5, "minute": 22, "second": 15}
